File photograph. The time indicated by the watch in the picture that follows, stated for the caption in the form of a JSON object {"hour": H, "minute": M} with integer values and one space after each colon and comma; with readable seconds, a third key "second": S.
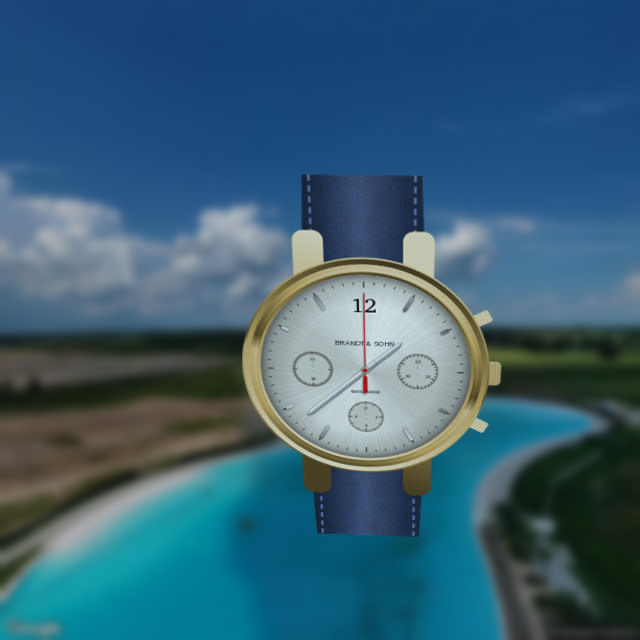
{"hour": 1, "minute": 38}
